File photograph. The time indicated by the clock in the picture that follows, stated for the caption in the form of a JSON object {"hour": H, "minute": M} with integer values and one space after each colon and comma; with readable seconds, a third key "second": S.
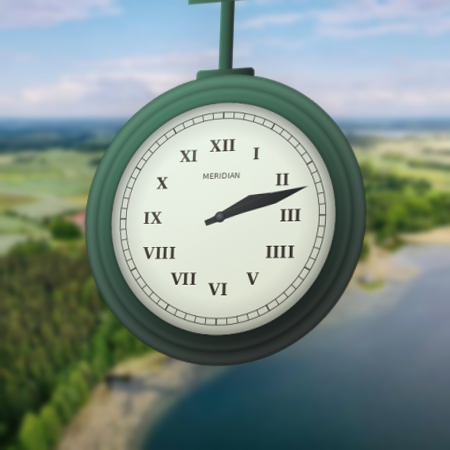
{"hour": 2, "minute": 12}
